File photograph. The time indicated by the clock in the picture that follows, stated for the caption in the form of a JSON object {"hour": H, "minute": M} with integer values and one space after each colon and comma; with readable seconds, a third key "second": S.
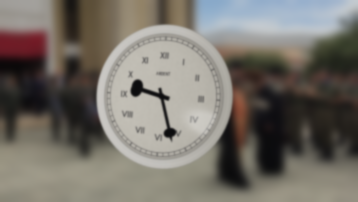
{"hour": 9, "minute": 27}
